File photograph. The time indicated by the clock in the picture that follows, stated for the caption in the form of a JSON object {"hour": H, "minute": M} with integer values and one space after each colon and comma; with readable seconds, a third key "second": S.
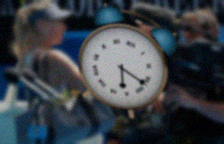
{"hour": 5, "minute": 17}
